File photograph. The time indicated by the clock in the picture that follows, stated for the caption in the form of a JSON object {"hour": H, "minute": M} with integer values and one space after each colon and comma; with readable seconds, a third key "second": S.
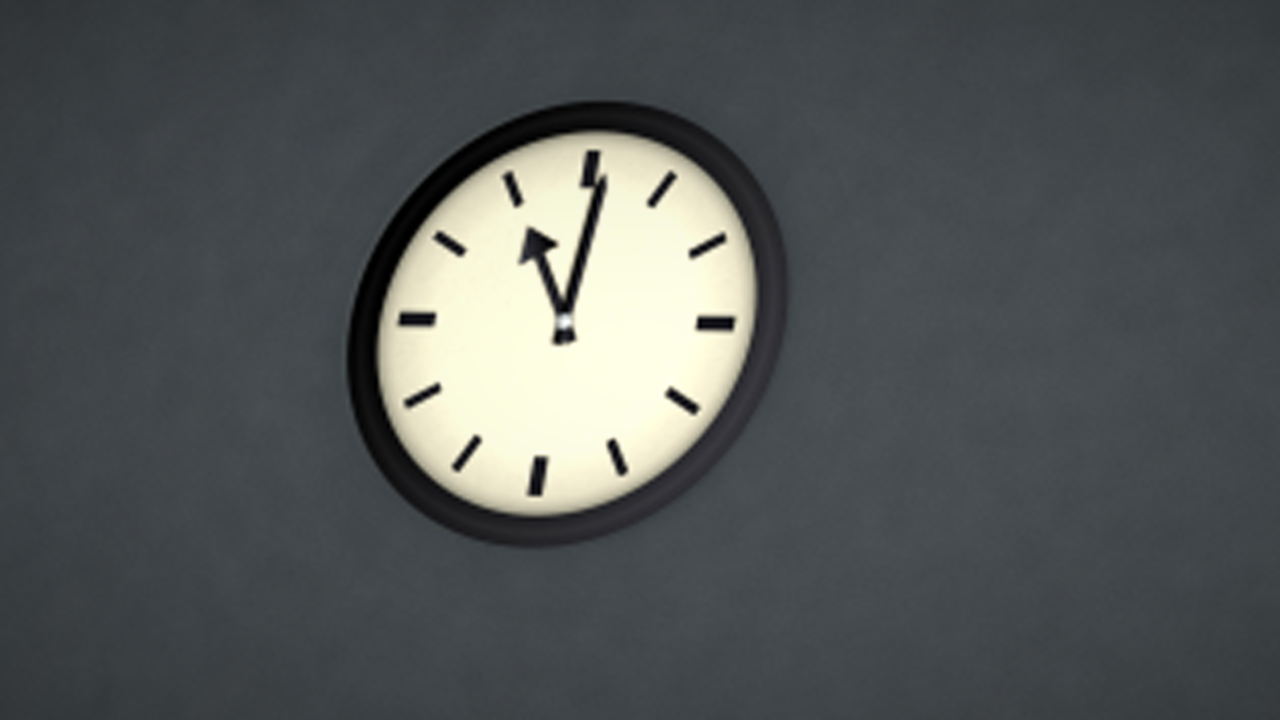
{"hour": 11, "minute": 1}
